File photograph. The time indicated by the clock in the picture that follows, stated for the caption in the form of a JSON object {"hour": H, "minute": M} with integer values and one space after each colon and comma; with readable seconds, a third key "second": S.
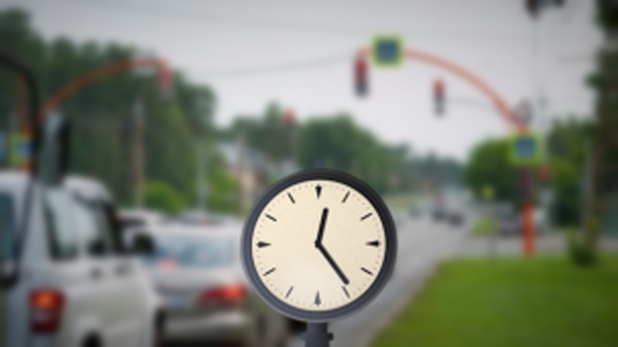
{"hour": 12, "minute": 24}
